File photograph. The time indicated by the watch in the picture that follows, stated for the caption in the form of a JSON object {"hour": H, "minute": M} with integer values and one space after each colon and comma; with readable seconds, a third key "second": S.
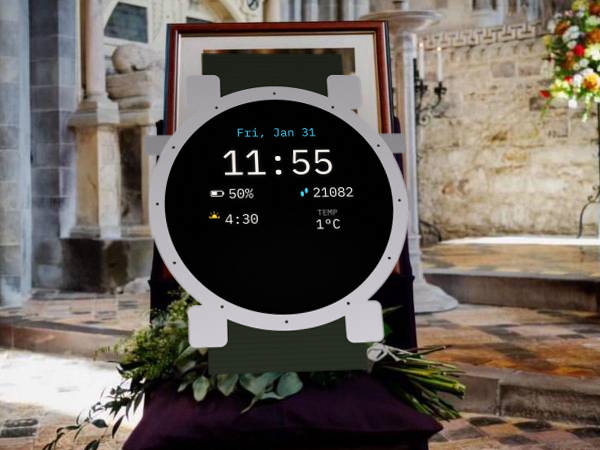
{"hour": 11, "minute": 55}
